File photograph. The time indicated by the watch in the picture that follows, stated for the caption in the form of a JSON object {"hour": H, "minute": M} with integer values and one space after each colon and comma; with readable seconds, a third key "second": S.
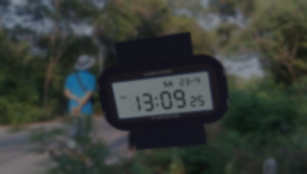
{"hour": 13, "minute": 9}
